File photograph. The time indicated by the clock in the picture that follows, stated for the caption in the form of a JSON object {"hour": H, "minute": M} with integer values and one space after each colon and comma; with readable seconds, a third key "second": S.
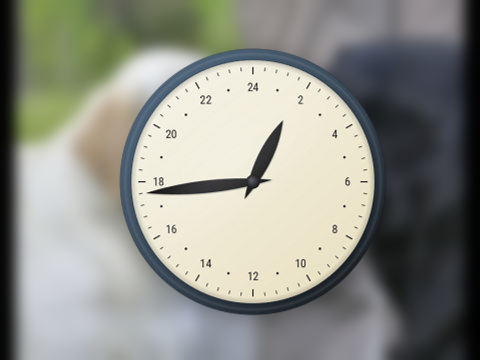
{"hour": 1, "minute": 44}
